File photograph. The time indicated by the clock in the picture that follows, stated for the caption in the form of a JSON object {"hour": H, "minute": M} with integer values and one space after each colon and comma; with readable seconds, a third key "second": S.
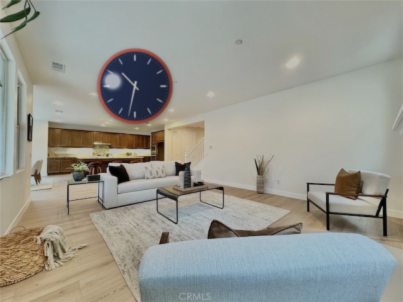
{"hour": 10, "minute": 32}
